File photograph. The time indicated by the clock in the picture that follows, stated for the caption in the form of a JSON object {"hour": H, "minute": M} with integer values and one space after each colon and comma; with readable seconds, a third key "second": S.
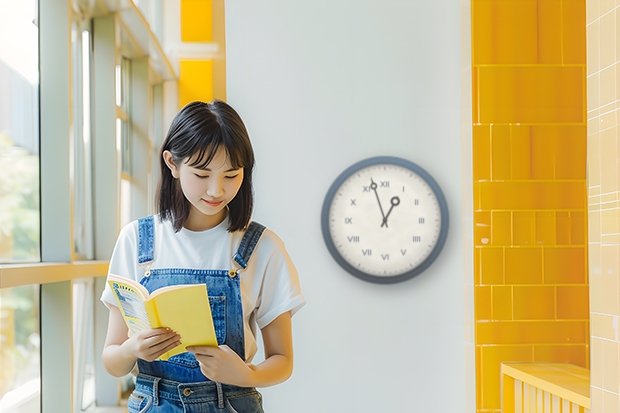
{"hour": 12, "minute": 57}
